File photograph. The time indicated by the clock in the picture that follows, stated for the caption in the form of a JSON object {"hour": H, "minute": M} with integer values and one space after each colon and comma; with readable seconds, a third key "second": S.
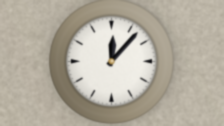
{"hour": 12, "minute": 7}
